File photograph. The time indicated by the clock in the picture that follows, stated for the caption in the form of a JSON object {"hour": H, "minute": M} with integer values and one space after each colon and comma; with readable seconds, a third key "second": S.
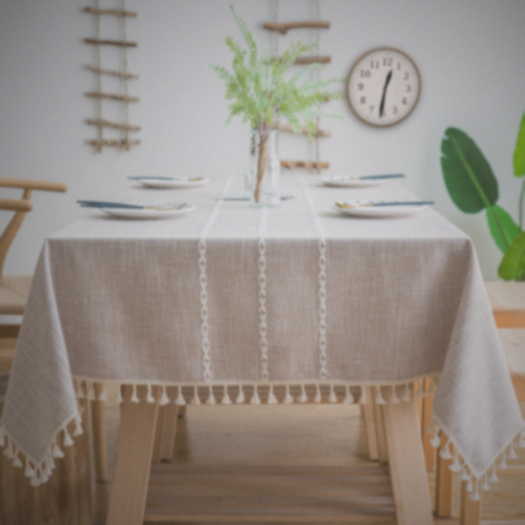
{"hour": 12, "minute": 31}
